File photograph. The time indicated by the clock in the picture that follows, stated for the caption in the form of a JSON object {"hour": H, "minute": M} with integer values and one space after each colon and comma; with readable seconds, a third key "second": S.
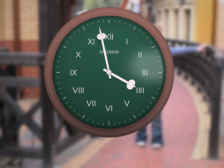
{"hour": 3, "minute": 58}
